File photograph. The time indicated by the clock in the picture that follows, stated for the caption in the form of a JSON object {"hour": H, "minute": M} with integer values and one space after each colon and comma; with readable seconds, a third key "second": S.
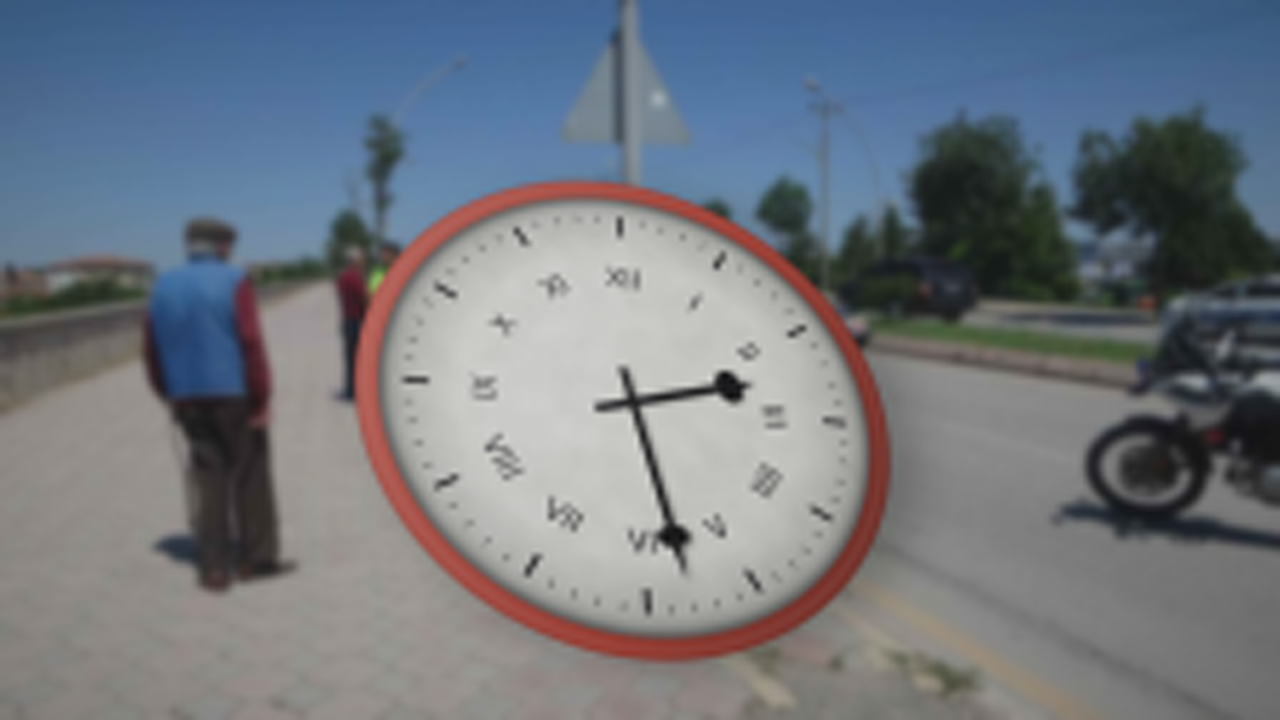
{"hour": 2, "minute": 28}
